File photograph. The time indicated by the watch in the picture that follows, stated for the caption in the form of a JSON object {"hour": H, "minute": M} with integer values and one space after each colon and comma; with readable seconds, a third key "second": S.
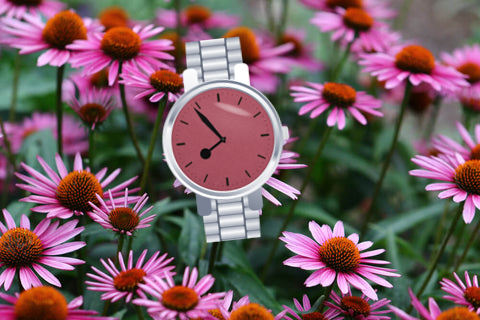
{"hour": 7, "minute": 54}
